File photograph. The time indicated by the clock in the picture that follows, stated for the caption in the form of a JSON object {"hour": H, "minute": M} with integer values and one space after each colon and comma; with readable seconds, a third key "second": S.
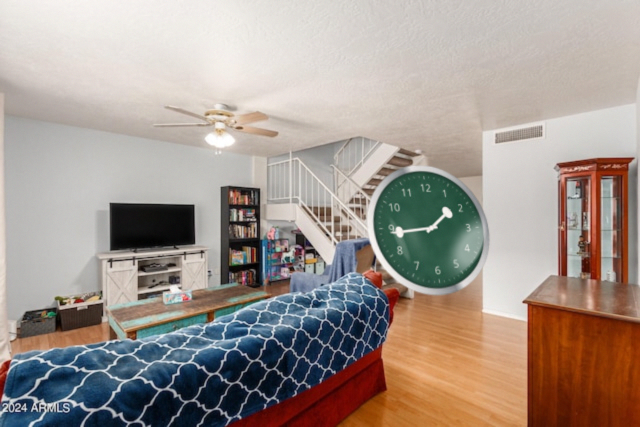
{"hour": 1, "minute": 44}
